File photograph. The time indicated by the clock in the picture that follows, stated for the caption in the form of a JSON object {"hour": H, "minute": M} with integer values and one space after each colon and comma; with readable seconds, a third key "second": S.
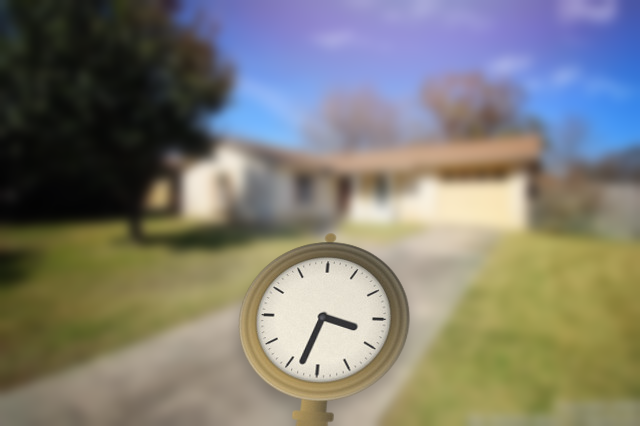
{"hour": 3, "minute": 33}
